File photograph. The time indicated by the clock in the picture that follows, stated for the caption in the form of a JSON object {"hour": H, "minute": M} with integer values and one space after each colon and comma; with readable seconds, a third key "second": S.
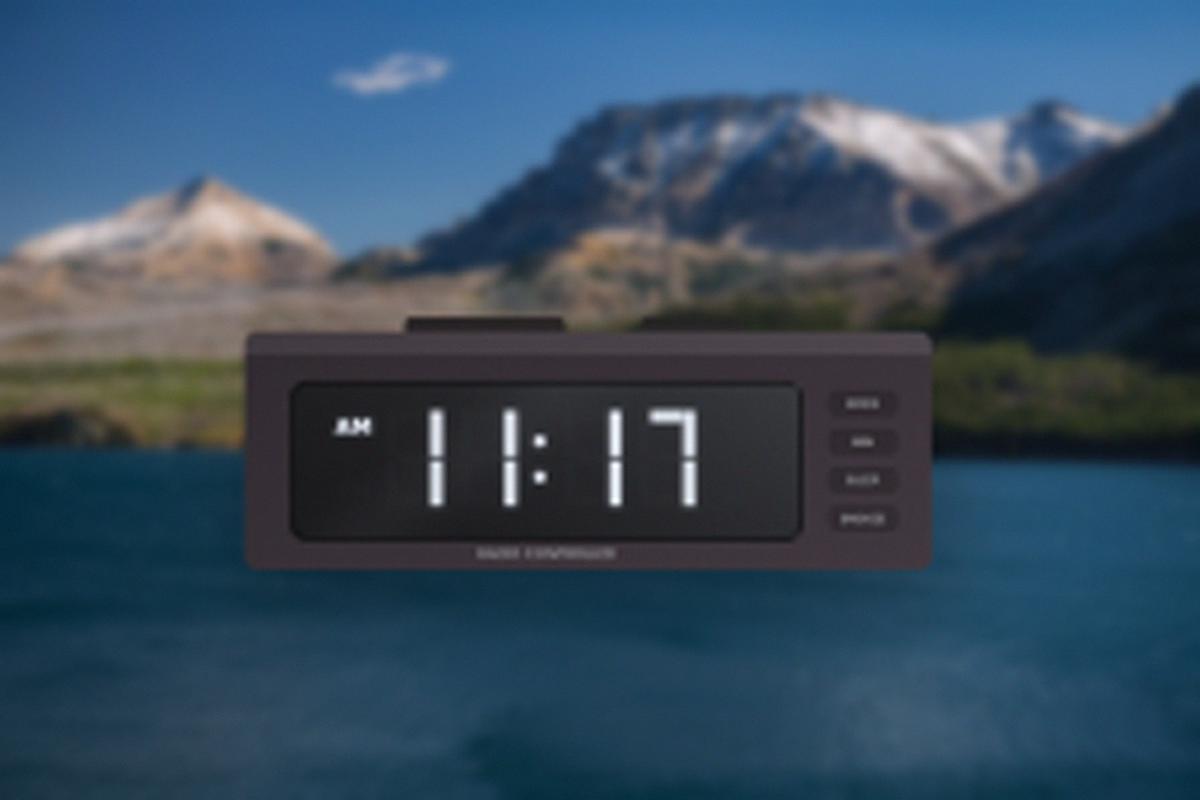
{"hour": 11, "minute": 17}
